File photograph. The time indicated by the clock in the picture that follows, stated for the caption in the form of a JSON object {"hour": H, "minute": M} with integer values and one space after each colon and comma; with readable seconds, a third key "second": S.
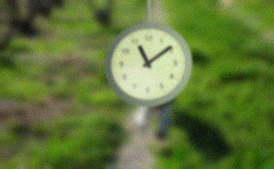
{"hour": 11, "minute": 9}
